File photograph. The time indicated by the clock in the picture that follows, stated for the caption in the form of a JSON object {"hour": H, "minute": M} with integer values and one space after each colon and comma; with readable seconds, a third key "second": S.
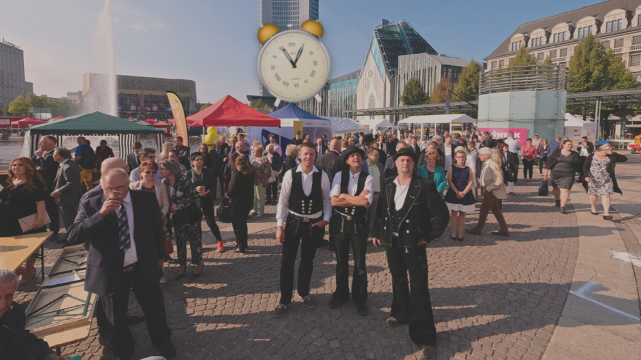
{"hour": 11, "minute": 5}
